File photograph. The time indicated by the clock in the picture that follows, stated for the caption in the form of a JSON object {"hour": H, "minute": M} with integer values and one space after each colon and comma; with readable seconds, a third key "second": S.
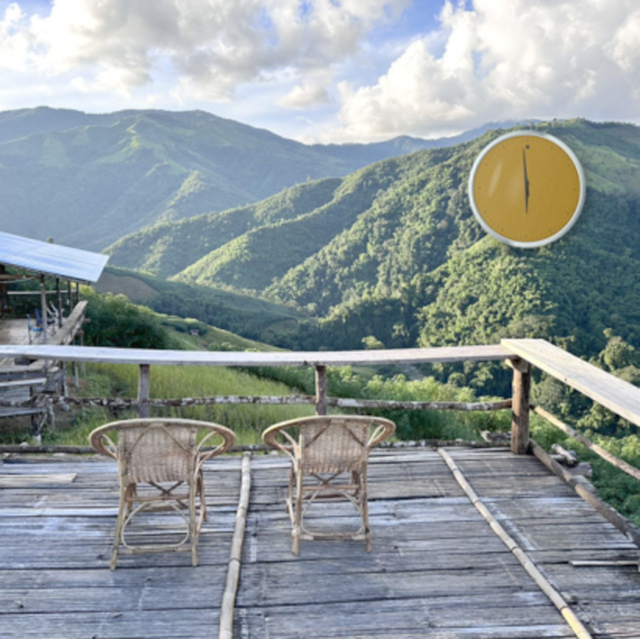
{"hour": 5, "minute": 59}
